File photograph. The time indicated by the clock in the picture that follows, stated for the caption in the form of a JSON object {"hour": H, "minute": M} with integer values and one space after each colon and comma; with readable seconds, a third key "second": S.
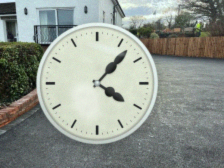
{"hour": 4, "minute": 7}
